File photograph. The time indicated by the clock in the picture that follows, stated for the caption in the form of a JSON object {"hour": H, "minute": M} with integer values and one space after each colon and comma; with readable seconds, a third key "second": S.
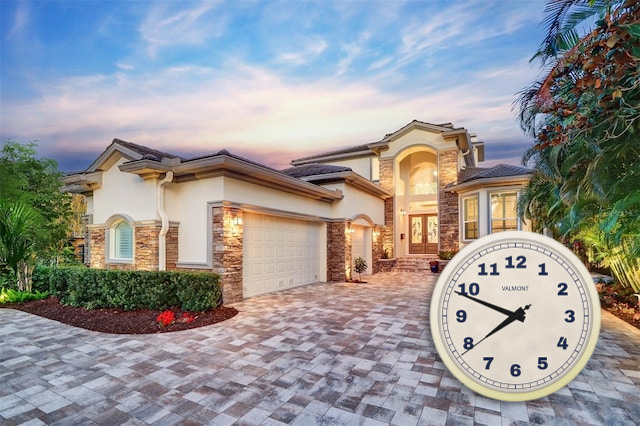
{"hour": 7, "minute": 48, "second": 39}
